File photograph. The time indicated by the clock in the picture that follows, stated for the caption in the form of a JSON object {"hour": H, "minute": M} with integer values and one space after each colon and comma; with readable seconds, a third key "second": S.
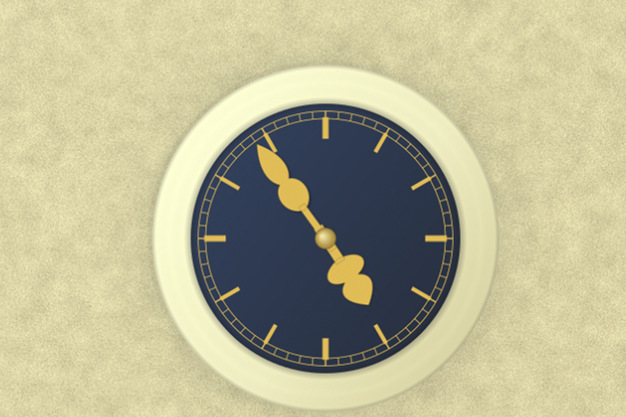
{"hour": 4, "minute": 54}
